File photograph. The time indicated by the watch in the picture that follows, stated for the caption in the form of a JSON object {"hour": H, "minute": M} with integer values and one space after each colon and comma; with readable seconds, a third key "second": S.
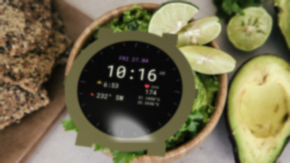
{"hour": 10, "minute": 16}
